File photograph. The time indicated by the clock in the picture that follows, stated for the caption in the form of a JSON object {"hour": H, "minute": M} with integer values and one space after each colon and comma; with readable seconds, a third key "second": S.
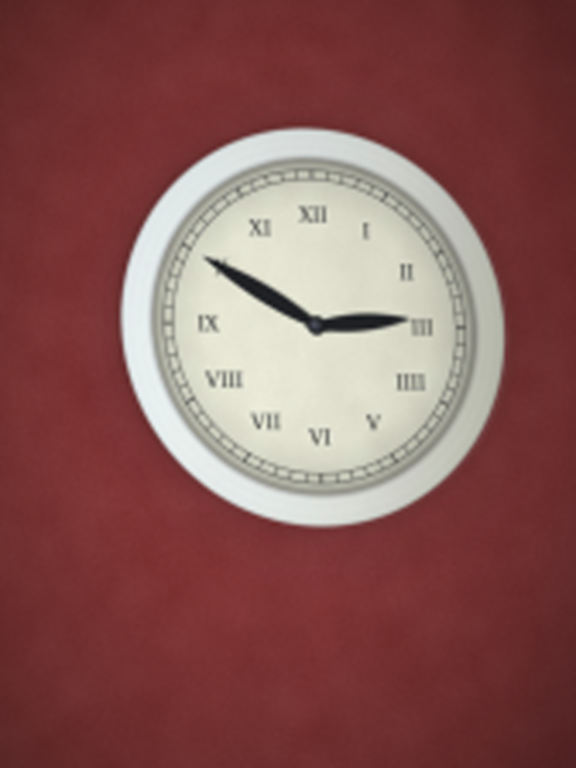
{"hour": 2, "minute": 50}
